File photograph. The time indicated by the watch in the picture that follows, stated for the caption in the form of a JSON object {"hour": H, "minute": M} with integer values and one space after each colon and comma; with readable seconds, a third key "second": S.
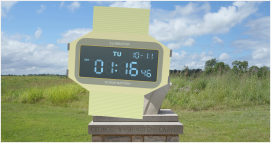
{"hour": 1, "minute": 16, "second": 46}
